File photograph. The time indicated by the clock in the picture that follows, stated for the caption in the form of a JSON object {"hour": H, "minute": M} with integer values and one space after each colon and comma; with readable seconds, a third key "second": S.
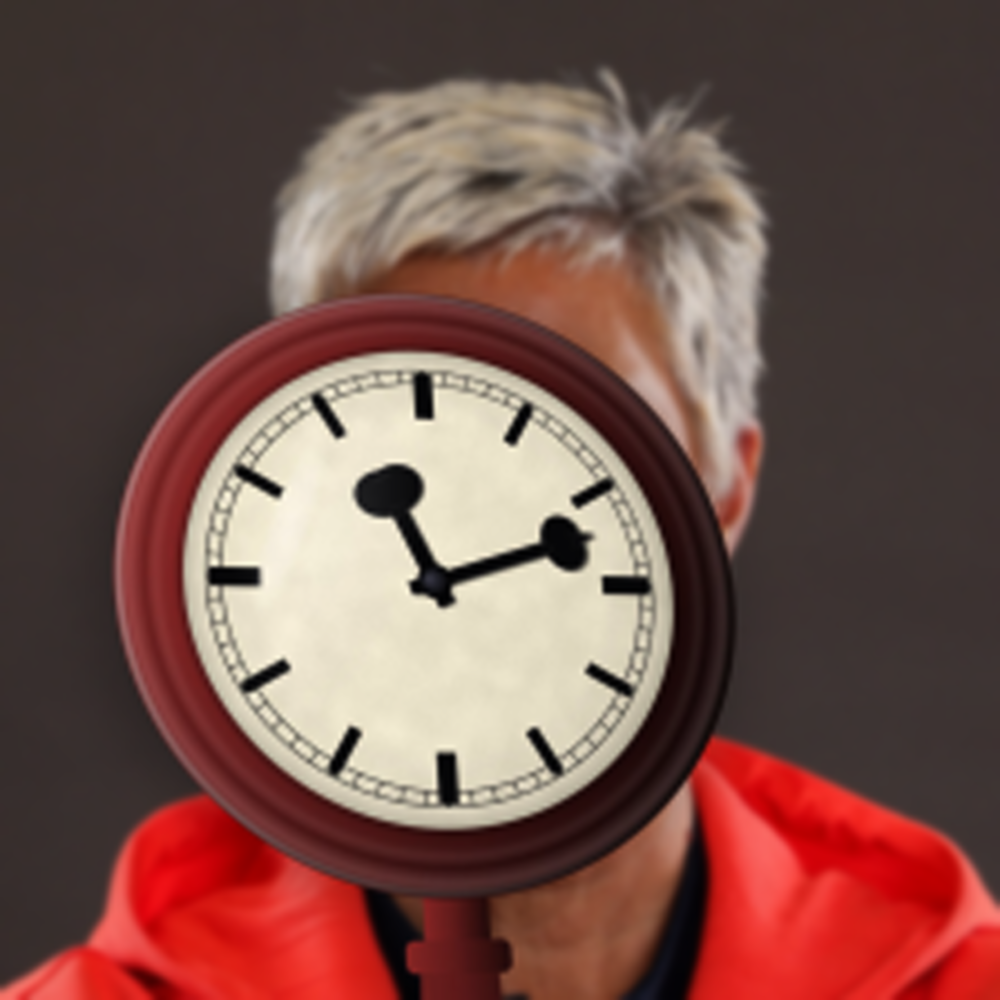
{"hour": 11, "minute": 12}
